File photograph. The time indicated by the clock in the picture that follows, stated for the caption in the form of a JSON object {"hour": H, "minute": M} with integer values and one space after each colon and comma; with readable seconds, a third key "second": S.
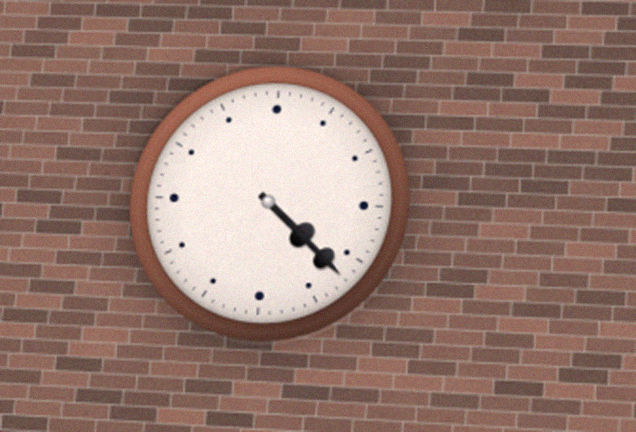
{"hour": 4, "minute": 22}
